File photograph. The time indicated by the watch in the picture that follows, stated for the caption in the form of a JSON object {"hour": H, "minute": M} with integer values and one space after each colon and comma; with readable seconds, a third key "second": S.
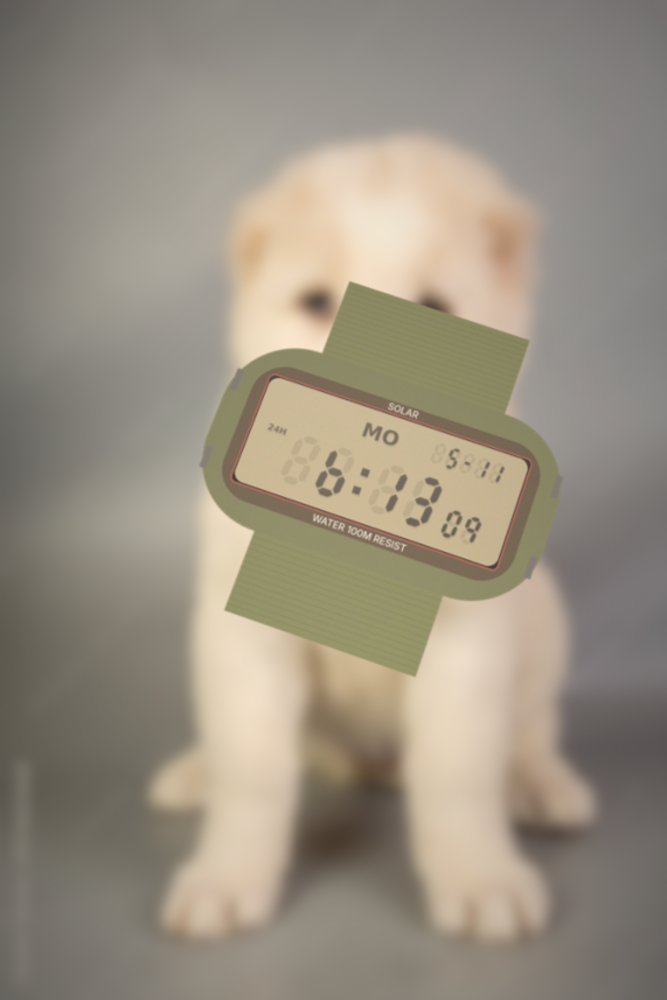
{"hour": 6, "minute": 13, "second": 9}
